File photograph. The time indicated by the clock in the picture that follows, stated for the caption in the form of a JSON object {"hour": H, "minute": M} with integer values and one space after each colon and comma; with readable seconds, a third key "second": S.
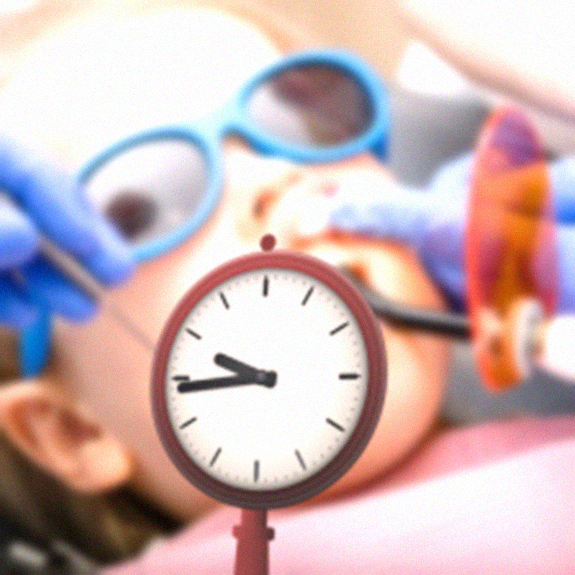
{"hour": 9, "minute": 44}
